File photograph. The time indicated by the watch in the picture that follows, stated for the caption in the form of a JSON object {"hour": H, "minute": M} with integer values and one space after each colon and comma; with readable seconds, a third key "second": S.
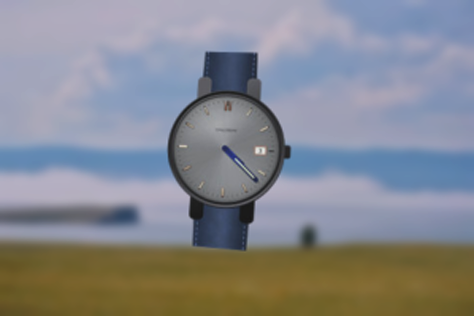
{"hour": 4, "minute": 22}
